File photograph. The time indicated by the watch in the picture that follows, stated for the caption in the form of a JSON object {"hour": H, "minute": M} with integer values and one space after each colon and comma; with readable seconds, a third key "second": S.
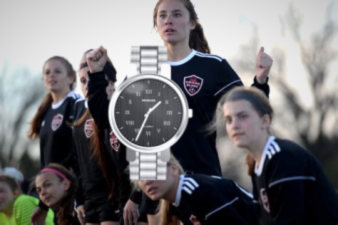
{"hour": 1, "minute": 34}
